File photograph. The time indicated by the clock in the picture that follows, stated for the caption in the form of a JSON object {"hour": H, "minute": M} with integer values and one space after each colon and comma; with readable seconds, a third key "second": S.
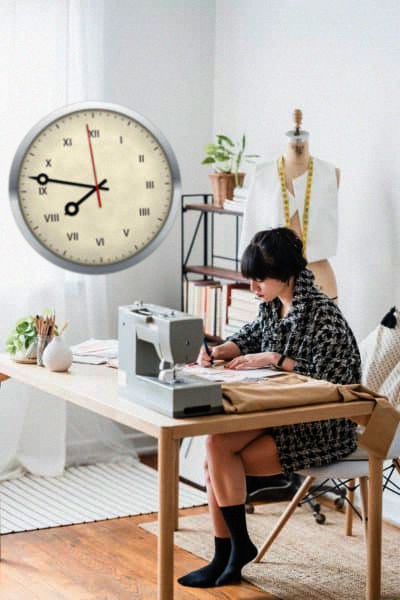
{"hour": 7, "minute": 46, "second": 59}
